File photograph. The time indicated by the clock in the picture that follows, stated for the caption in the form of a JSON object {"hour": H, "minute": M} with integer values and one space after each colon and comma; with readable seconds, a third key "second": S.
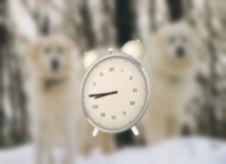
{"hour": 8, "minute": 45}
